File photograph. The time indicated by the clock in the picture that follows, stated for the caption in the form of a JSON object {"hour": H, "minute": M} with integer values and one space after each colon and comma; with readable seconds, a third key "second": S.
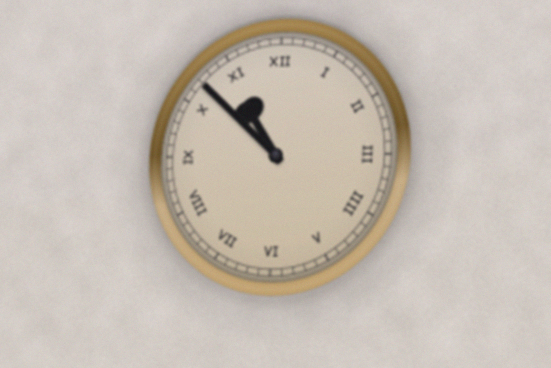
{"hour": 10, "minute": 52}
